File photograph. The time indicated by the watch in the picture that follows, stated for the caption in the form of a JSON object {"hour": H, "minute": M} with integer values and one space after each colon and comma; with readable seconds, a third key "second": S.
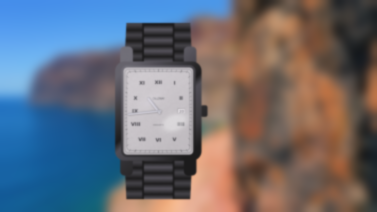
{"hour": 10, "minute": 44}
